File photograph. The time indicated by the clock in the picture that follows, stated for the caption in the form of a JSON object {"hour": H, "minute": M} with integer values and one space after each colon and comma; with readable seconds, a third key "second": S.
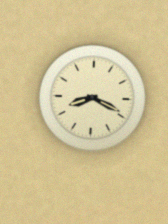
{"hour": 8, "minute": 19}
